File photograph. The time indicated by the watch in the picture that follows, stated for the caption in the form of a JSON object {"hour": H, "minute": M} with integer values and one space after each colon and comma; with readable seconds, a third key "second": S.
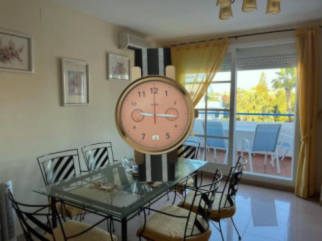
{"hour": 9, "minute": 16}
